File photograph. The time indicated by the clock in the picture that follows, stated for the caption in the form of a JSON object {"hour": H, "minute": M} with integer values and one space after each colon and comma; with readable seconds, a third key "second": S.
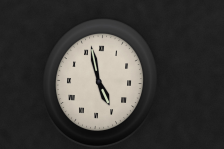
{"hour": 4, "minute": 57}
